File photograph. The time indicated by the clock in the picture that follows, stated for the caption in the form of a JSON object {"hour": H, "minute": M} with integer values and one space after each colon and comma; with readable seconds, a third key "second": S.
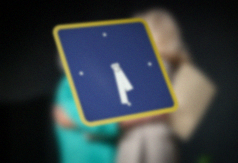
{"hour": 5, "minute": 31}
